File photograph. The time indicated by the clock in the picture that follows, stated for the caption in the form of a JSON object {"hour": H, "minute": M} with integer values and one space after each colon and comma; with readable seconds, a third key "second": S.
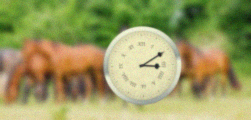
{"hour": 3, "minute": 10}
